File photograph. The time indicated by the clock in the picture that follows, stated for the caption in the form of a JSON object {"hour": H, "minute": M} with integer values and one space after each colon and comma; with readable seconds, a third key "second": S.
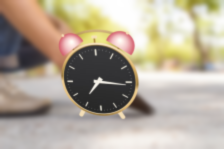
{"hour": 7, "minute": 16}
